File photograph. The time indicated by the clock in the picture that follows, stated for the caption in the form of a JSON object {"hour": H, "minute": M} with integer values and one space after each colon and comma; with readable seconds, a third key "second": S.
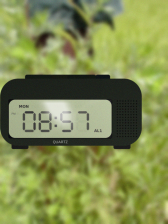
{"hour": 8, "minute": 57}
